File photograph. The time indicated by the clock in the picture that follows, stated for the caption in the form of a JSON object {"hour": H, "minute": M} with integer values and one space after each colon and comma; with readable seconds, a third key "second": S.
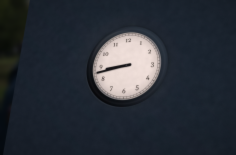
{"hour": 8, "minute": 43}
